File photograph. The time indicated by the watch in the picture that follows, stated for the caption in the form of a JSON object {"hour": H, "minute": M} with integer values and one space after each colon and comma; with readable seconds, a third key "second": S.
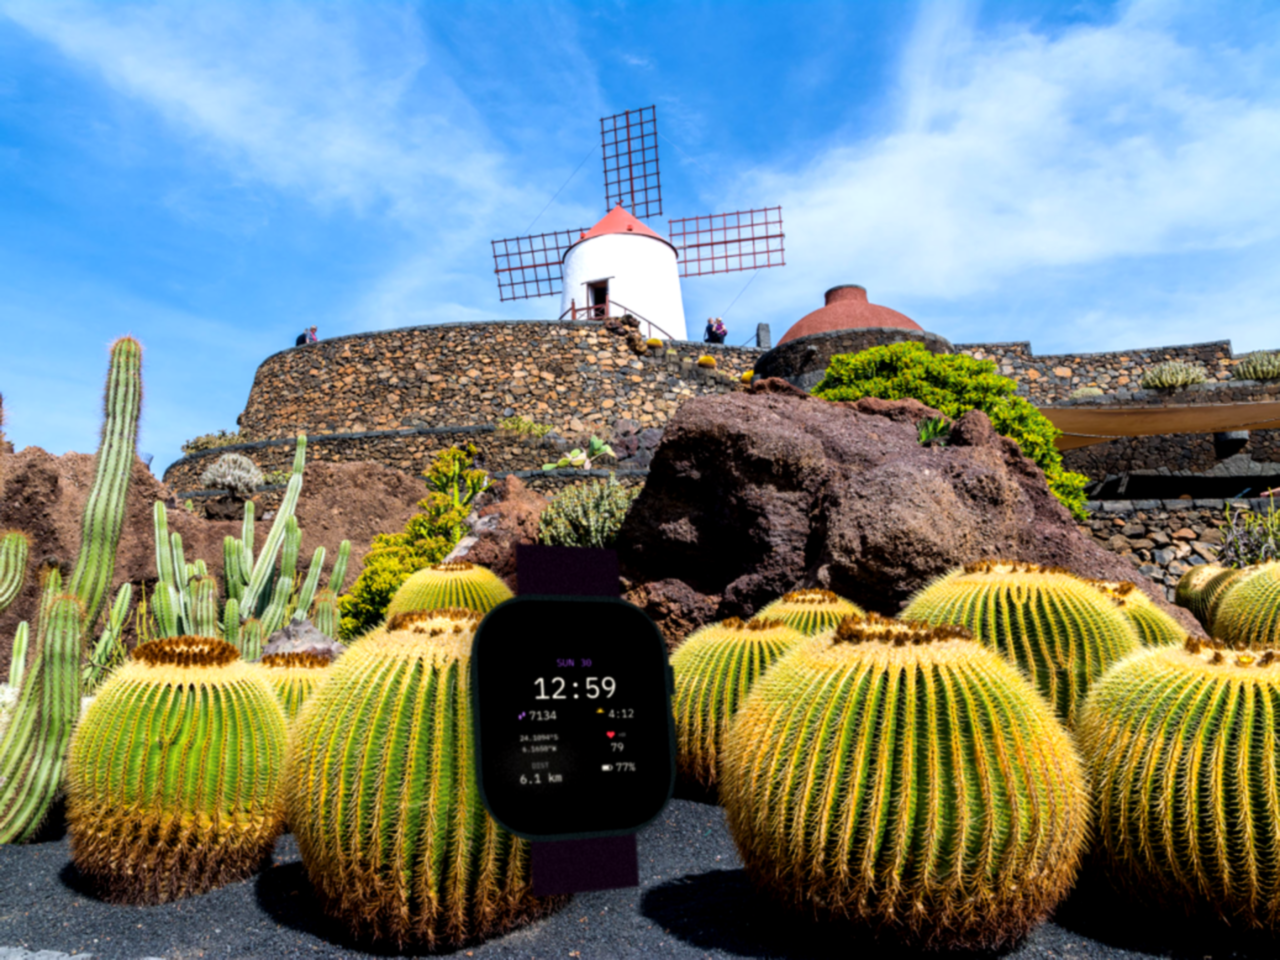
{"hour": 12, "minute": 59}
